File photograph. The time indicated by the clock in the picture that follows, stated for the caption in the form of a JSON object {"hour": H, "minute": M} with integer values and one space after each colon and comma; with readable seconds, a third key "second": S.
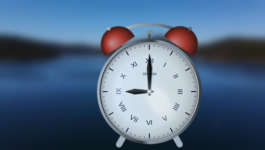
{"hour": 9, "minute": 0}
